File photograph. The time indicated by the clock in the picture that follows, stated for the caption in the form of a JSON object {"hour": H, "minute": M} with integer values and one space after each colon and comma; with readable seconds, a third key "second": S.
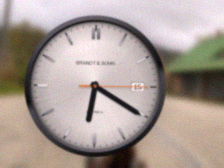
{"hour": 6, "minute": 20, "second": 15}
